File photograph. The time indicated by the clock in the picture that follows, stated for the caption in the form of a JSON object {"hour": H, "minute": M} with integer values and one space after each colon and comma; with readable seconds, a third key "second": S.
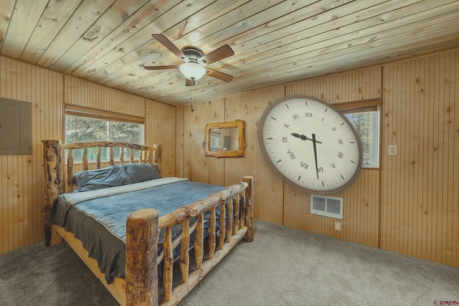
{"hour": 9, "minute": 31}
